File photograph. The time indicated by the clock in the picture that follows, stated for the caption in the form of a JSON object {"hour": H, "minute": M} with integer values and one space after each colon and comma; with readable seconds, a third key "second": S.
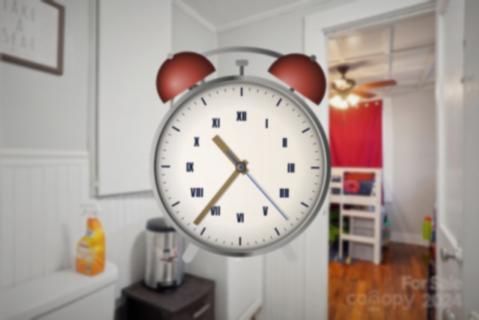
{"hour": 10, "minute": 36, "second": 23}
